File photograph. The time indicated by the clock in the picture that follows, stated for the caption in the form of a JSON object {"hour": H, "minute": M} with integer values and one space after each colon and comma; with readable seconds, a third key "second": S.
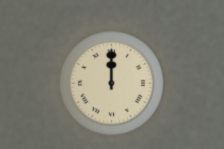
{"hour": 12, "minute": 0}
